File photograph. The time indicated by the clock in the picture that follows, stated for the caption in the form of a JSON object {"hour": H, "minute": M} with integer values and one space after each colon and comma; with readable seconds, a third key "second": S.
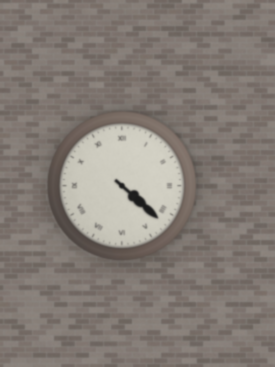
{"hour": 4, "minute": 22}
